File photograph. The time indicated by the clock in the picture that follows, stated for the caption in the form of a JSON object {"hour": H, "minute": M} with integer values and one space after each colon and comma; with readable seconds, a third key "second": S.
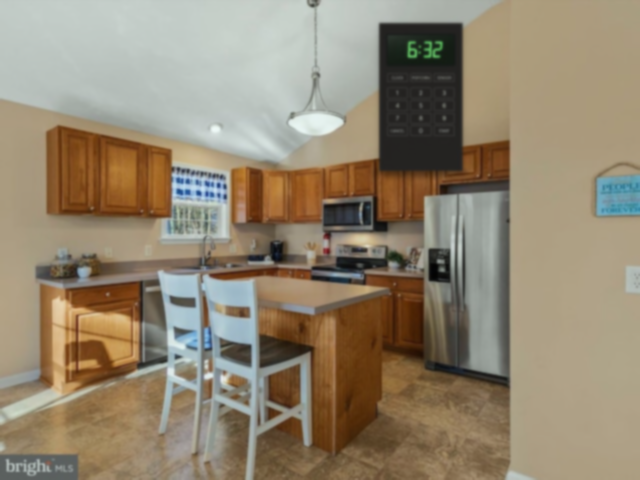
{"hour": 6, "minute": 32}
